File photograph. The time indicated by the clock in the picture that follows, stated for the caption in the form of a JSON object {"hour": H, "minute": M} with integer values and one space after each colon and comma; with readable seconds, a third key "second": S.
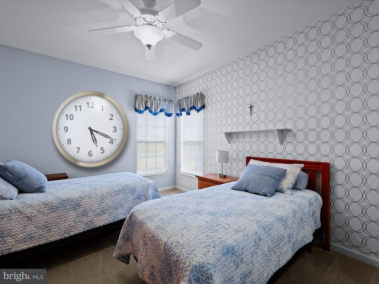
{"hour": 5, "minute": 19}
